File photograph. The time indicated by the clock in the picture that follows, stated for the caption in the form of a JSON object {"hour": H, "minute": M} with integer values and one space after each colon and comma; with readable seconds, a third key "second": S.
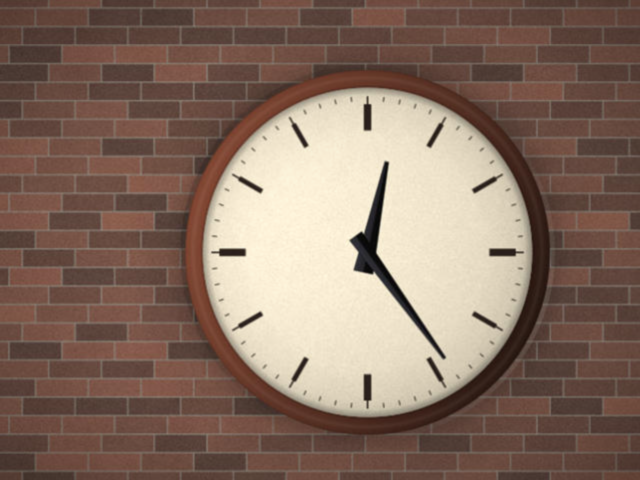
{"hour": 12, "minute": 24}
